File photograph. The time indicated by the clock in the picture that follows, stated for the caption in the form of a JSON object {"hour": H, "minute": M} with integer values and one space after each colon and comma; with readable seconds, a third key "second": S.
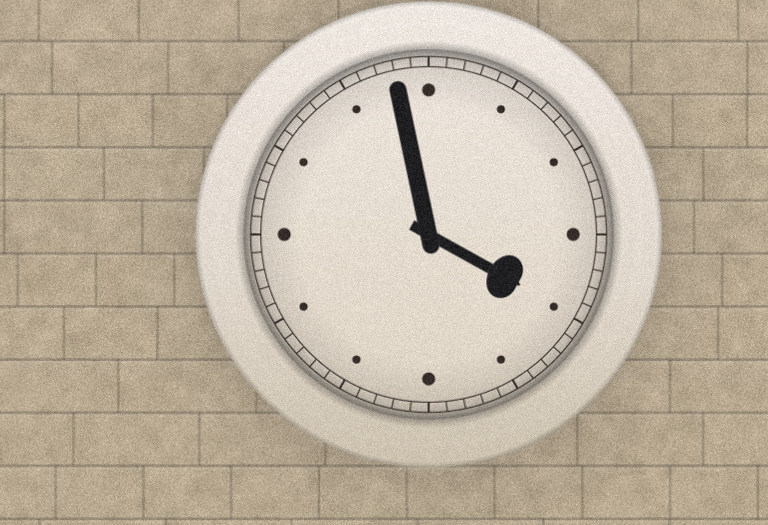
{"hour": 3, "minute": 58}
